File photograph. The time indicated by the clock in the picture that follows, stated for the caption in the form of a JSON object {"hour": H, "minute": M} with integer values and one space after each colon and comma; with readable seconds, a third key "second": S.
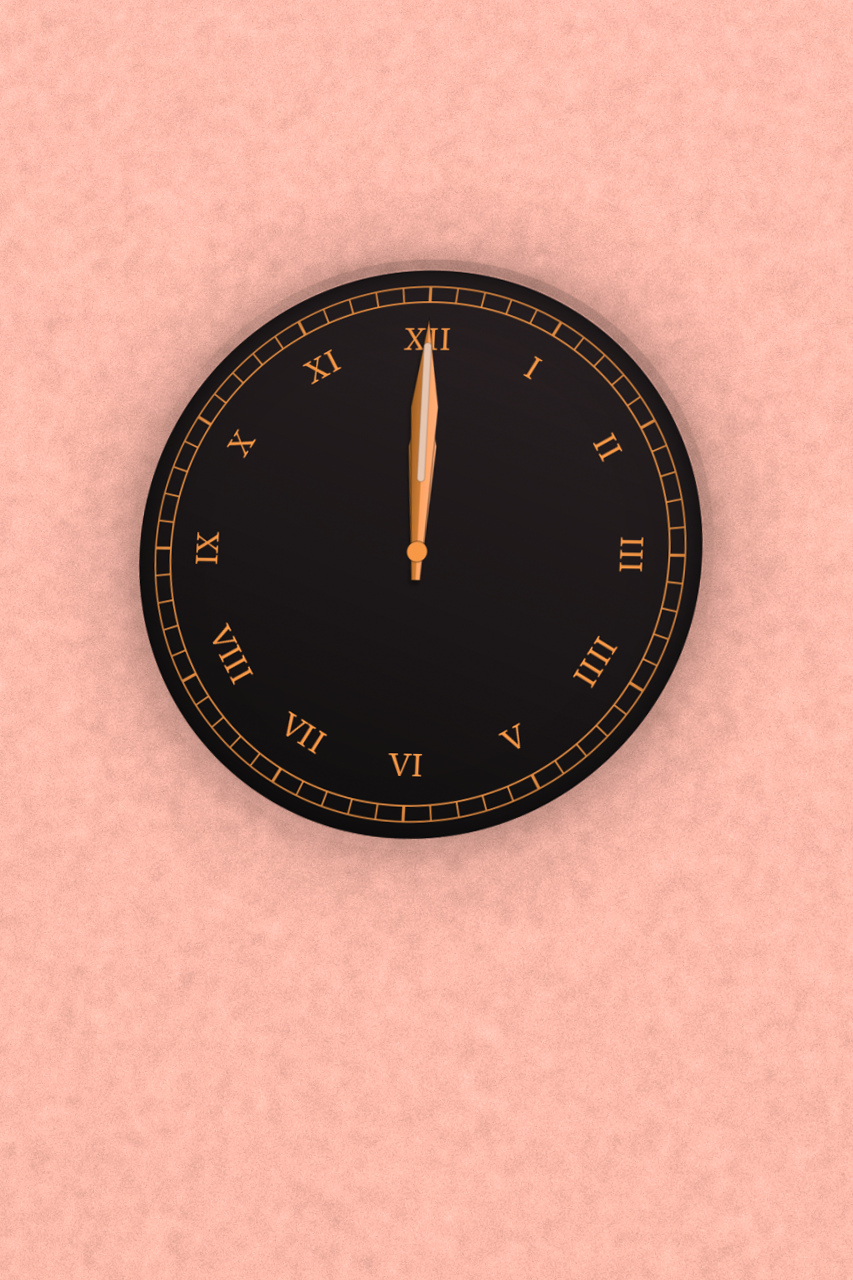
{"hour": 12, "minute": 0}
